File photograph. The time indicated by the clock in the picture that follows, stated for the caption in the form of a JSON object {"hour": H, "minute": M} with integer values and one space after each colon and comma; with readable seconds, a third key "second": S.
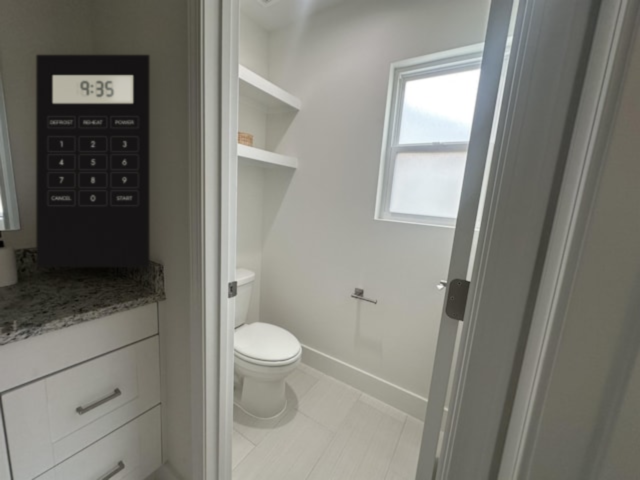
{"hour": 9, "minute": 35}
